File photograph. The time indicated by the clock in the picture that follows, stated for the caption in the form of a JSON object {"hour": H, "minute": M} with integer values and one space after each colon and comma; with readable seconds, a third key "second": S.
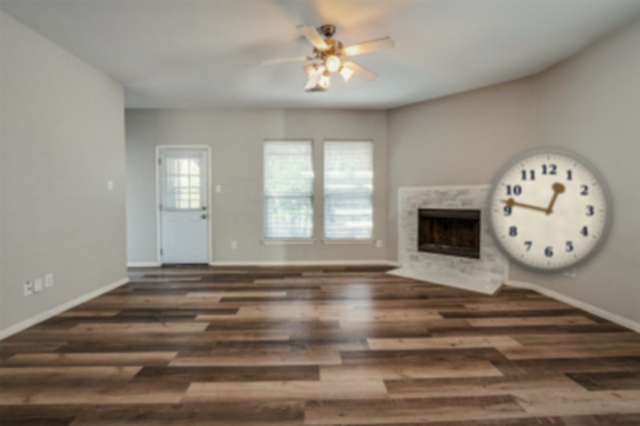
{"hour": 12, "minute": 47}
